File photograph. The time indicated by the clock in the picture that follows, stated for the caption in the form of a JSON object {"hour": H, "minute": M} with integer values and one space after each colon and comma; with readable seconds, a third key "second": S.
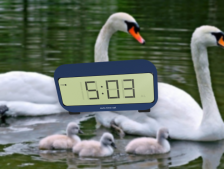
{"hour": 5, "minute": 3}
